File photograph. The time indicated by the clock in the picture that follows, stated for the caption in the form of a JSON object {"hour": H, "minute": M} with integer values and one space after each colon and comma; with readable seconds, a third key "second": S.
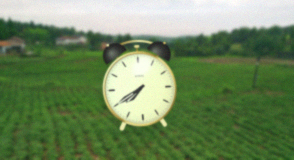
{"hour": 7, "minute": 40}
